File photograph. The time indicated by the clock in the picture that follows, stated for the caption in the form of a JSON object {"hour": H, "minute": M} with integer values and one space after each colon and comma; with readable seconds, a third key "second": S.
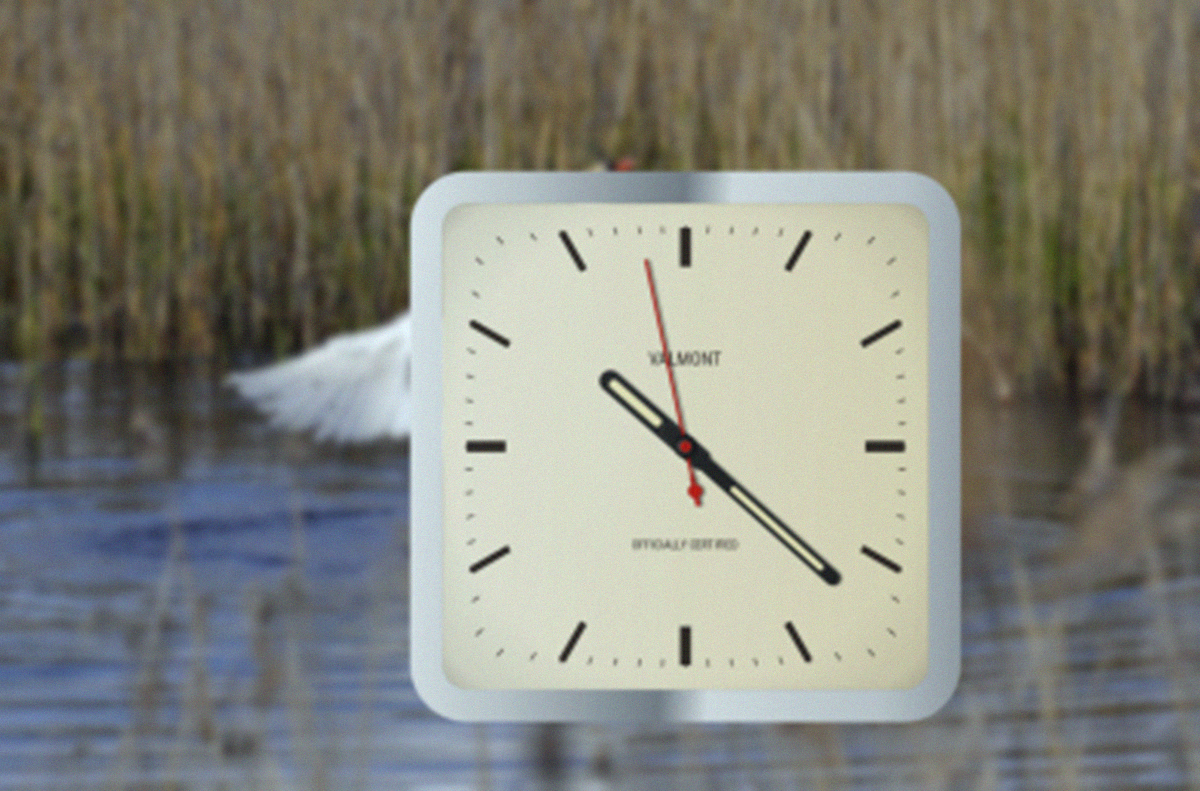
{"hour": 10, "minute": 21, "second": 58}
